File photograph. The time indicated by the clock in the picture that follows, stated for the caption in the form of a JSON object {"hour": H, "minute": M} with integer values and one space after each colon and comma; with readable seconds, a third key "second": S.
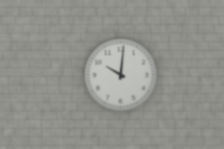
{"hour": 10, "minute": 1}
